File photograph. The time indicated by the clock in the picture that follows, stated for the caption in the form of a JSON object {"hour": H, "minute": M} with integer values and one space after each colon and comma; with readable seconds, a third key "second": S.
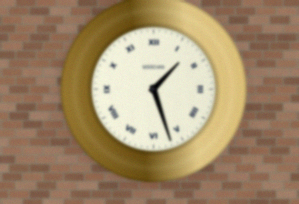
{"hour": 1, "minute": 27}
